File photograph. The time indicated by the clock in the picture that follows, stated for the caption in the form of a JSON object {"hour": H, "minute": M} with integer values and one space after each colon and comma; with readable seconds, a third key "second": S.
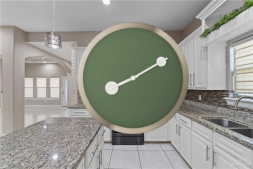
{"hour": 8, "minute": 10}
